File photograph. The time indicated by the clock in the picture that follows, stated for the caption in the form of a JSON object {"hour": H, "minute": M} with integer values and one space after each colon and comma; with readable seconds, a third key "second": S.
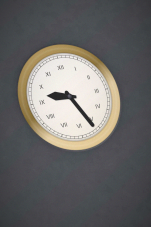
{"hour": 9, "minute": 26}
